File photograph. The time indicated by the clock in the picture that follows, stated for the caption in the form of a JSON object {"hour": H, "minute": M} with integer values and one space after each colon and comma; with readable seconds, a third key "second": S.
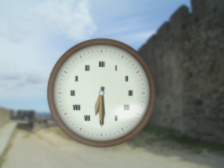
{"hour": 6, "minute": 30}
